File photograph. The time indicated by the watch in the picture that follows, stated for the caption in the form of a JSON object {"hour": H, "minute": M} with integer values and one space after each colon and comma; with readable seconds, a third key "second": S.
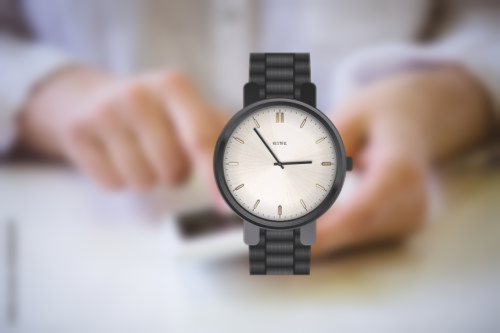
{"hour": 2, "minute": 54}
